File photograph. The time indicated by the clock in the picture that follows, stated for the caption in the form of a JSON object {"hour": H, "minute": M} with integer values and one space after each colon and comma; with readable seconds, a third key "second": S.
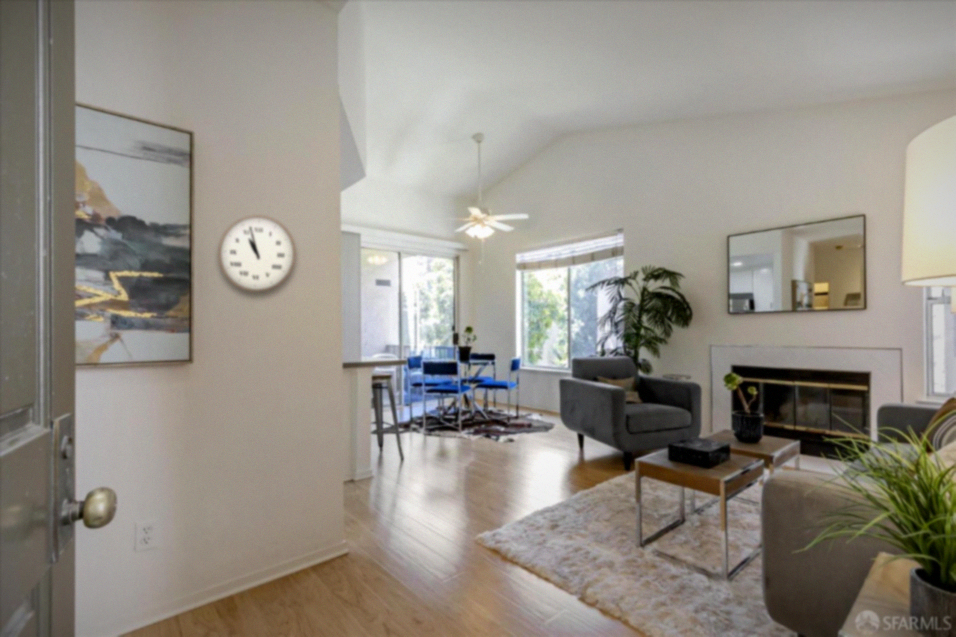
{"hour": 10, "minute": 57}
